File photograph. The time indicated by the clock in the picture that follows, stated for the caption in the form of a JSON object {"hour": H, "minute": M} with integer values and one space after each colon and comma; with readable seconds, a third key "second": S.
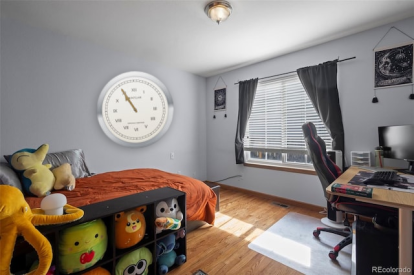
{"hour": 10, "minute": 55}
